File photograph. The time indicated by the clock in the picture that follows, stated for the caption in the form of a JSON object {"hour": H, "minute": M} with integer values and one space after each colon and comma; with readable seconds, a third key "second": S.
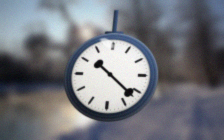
{"hour": 10, "minute": 22}
